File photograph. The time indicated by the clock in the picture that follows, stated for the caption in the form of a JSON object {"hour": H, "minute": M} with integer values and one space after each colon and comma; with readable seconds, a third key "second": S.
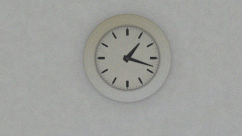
{"hour": 1, "minute": 18}
